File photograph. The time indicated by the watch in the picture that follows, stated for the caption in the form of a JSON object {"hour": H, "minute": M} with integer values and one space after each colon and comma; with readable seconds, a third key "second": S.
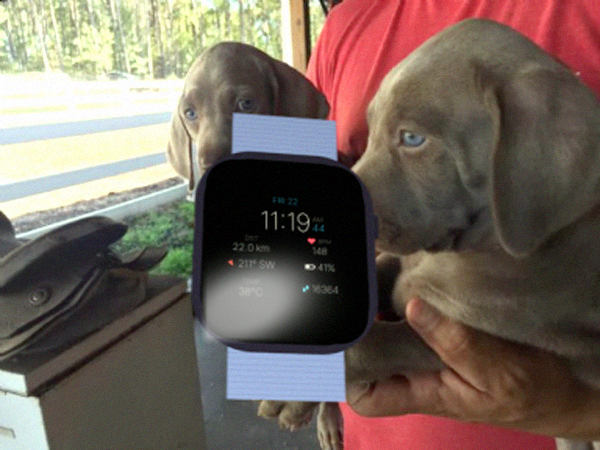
{"hour": 11, "minute": 19}
